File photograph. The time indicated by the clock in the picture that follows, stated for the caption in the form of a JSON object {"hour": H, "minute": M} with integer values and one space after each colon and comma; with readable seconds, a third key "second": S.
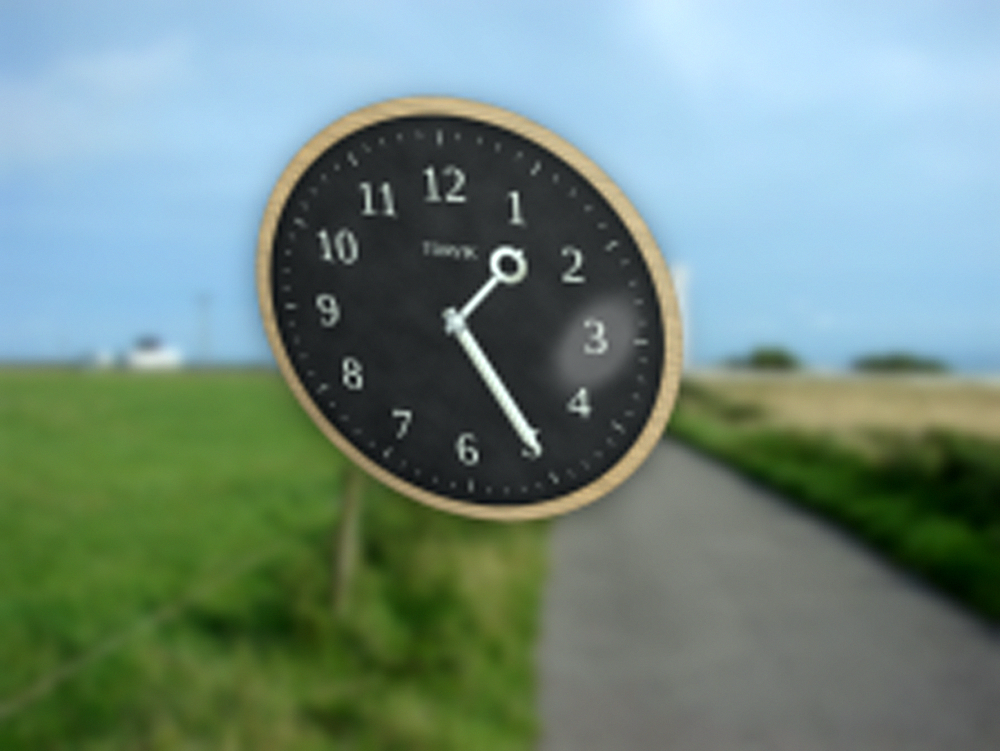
{"hour": 1, "minute": 25}
